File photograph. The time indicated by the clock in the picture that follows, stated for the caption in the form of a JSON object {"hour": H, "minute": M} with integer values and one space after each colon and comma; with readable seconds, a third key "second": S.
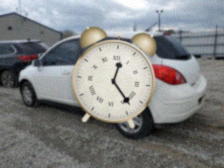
{"hour": 12, "minute": 23}
